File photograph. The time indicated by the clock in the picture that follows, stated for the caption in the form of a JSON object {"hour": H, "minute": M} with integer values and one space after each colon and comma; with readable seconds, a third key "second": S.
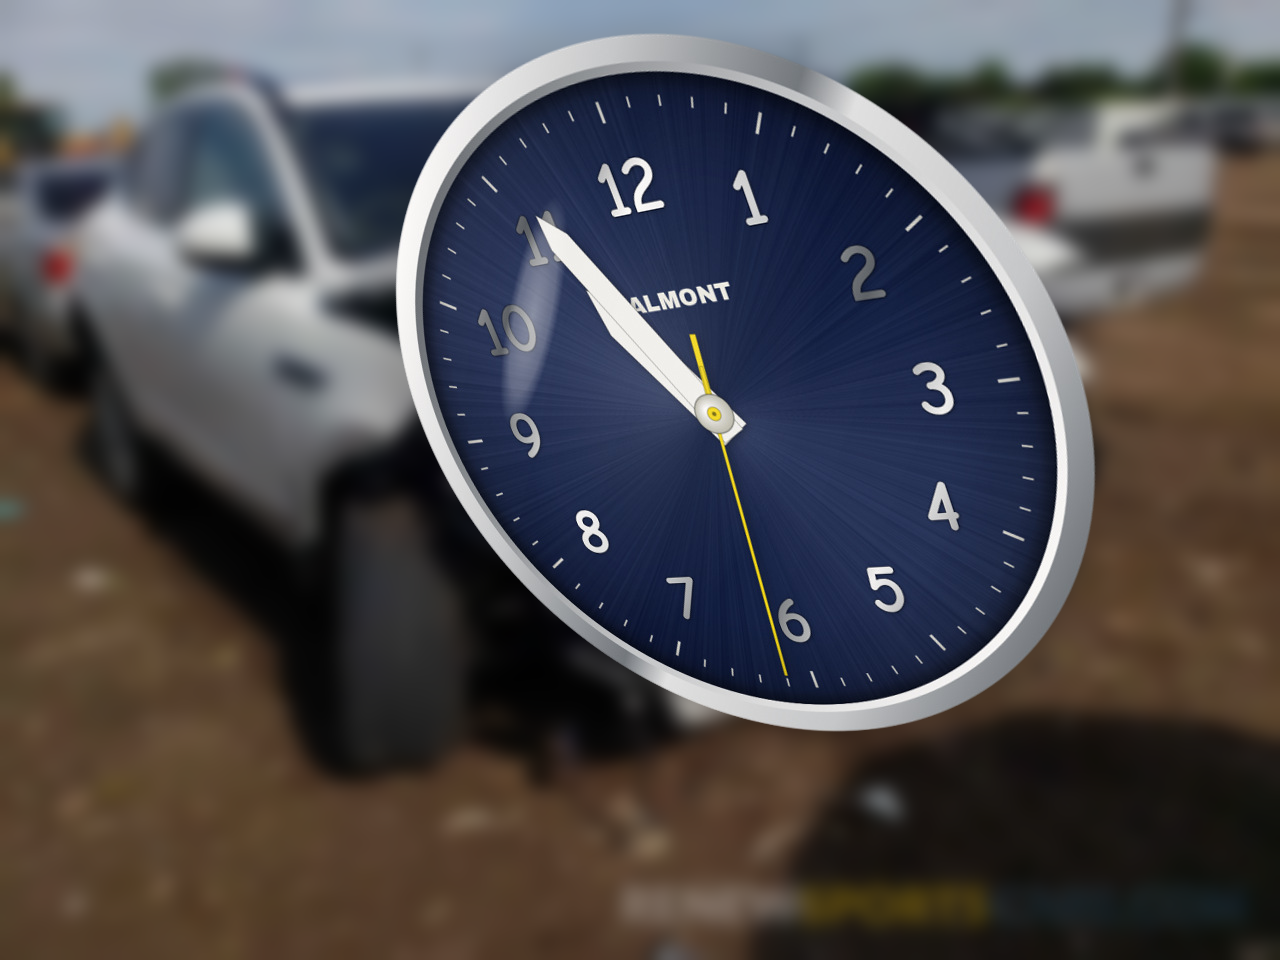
{"hour": 10, "minute": 55, "second": 31}
